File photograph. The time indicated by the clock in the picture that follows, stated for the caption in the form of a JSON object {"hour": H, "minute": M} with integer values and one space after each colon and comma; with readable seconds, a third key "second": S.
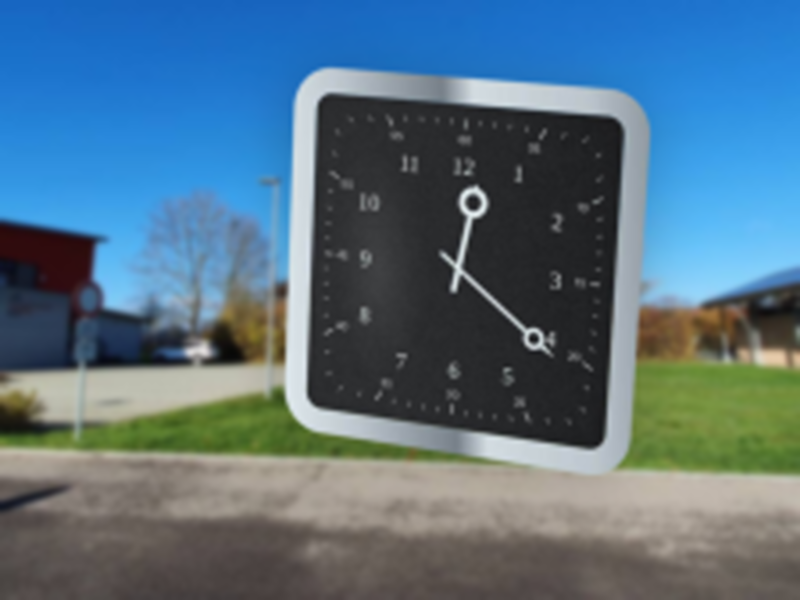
{"hour": 12, "minute": 21}
